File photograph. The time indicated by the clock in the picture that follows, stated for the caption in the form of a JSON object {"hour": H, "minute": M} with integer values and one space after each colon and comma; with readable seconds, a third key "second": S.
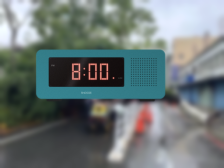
{"hour": 8, "minute": 0}
